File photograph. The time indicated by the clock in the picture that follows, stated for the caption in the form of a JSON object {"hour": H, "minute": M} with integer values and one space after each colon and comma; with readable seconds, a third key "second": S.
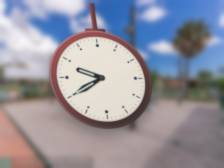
{"hour": 9, "minute": 40}
